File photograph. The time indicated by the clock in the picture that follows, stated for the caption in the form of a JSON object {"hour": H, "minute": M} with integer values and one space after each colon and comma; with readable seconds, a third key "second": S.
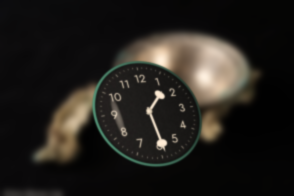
{"hour": 1, "minute": 29}
